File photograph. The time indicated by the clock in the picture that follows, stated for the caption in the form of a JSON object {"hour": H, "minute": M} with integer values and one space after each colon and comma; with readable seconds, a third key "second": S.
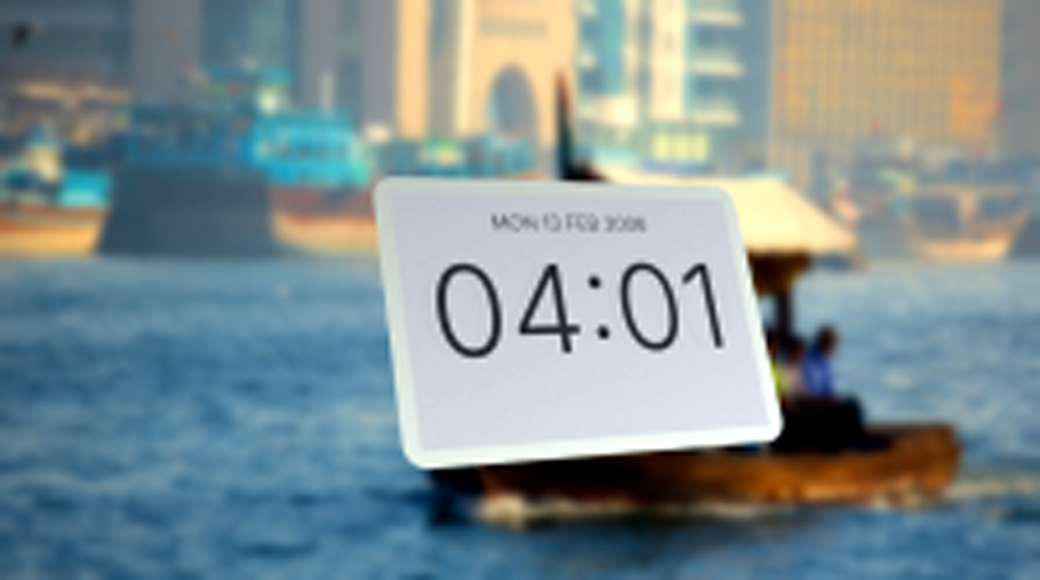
{"hour": 4, "minute": 1}
